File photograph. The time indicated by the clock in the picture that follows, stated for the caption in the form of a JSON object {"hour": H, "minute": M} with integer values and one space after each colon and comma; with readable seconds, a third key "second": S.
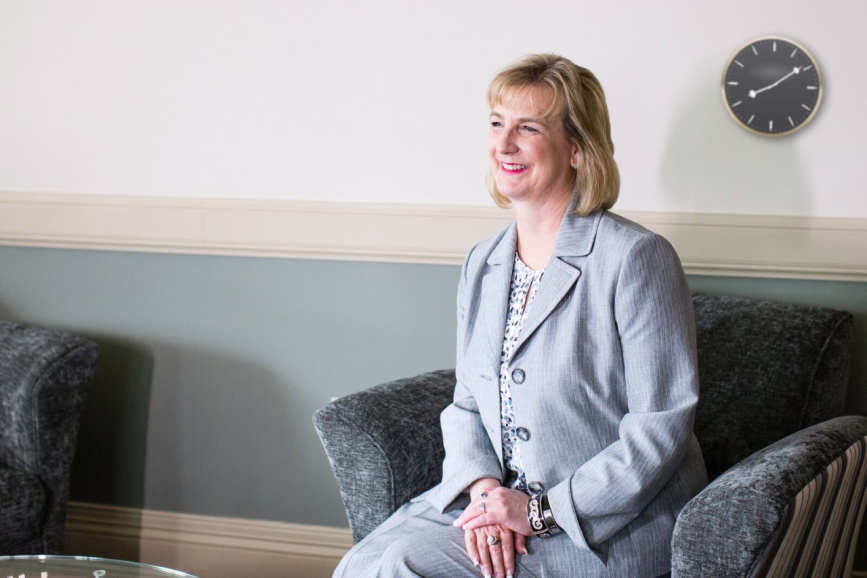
{"hour": 8, "minute": 9}
